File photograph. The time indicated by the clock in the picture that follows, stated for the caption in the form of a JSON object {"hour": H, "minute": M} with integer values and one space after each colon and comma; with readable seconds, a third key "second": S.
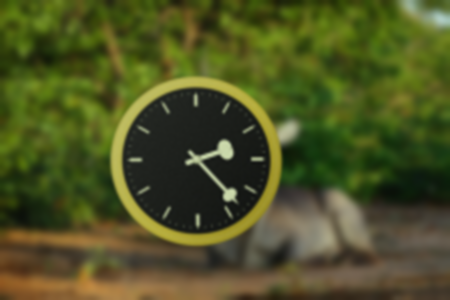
{"hour": 2, "minute": 23}
